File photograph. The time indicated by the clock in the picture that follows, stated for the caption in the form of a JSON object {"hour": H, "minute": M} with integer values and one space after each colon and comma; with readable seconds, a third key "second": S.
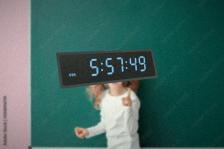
{"hour": 5, "minute": 57, "second": 49}
